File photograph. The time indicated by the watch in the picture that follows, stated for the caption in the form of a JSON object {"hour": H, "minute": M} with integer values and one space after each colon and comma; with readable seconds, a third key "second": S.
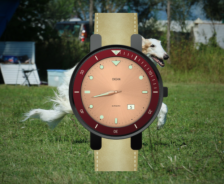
{"hour": 8, "minute": 43}
